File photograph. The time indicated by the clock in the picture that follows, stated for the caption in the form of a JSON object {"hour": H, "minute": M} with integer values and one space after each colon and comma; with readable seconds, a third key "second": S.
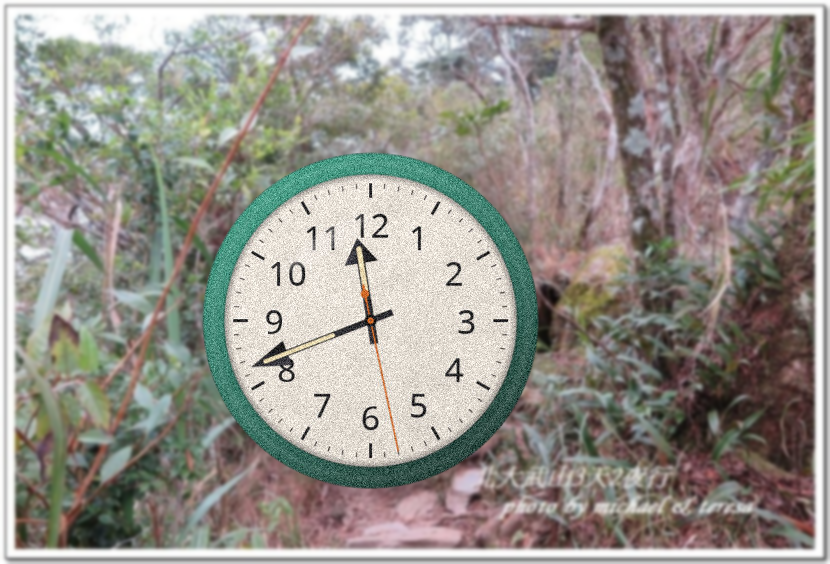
{"hour": 11, "minute": 41, "second": 28}
